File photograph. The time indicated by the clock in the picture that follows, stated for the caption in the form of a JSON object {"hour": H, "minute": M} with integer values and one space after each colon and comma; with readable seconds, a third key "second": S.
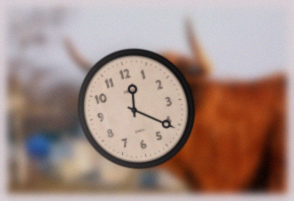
{"hour": 12, "minute": 21}
